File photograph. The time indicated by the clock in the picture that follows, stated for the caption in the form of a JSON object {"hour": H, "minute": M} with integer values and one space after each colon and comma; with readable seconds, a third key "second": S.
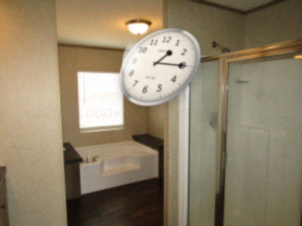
{"hour": 1, "minute": 15}
